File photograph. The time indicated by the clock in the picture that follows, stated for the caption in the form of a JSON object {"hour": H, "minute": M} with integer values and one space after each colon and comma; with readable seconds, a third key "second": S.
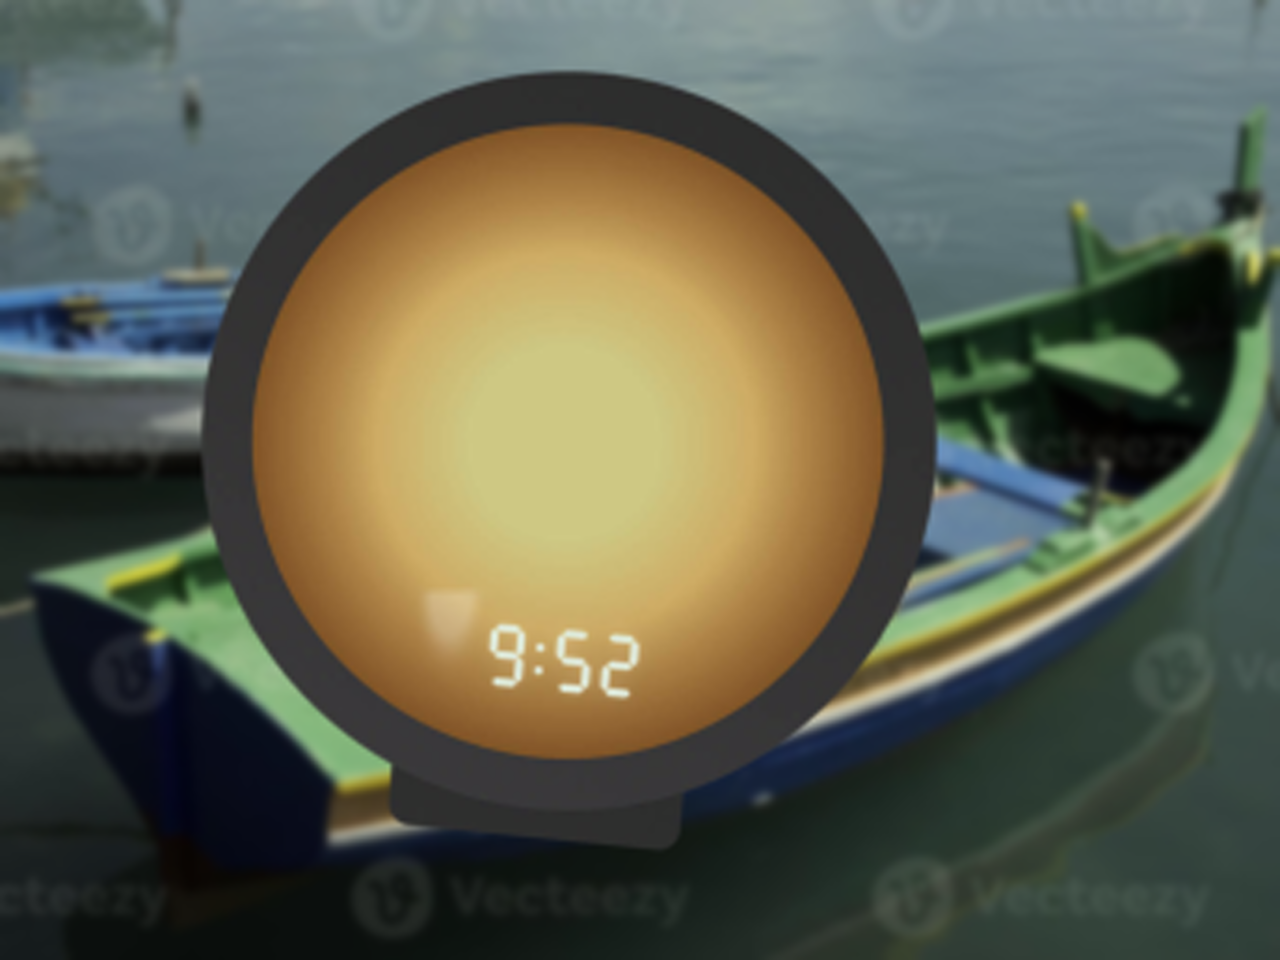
{"hour": 9, "minute": 52}
